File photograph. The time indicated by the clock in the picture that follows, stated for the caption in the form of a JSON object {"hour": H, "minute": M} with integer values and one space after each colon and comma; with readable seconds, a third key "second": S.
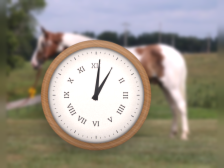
{"hour": 1, "minute": 1}
